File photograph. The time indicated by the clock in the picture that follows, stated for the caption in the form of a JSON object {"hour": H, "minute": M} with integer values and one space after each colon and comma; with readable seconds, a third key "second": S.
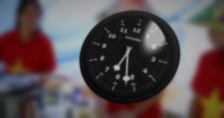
{"hour": 6, "minute": 27}
